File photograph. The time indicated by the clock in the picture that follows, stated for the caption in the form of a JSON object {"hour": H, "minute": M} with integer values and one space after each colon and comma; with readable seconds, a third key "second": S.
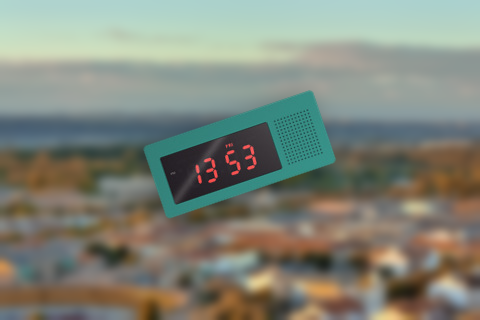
{"hour": 13, "minute": 53}
